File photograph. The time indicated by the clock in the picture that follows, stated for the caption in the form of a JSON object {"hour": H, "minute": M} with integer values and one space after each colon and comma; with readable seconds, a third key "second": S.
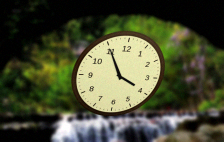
{"hour": 3, "minute": 55}
